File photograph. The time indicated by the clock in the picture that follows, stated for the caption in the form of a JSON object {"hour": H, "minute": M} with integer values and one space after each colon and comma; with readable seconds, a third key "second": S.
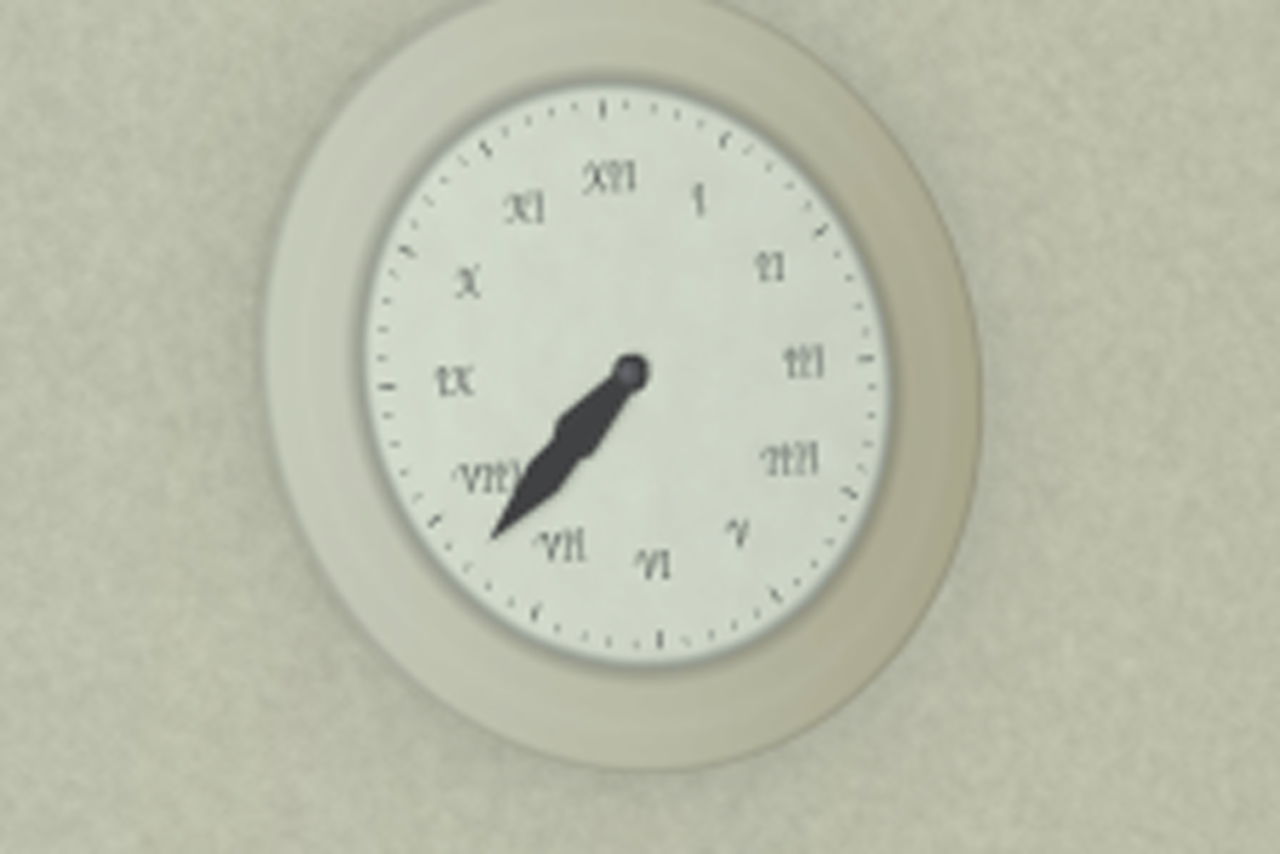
{"hour": 7, "minute": 38}
